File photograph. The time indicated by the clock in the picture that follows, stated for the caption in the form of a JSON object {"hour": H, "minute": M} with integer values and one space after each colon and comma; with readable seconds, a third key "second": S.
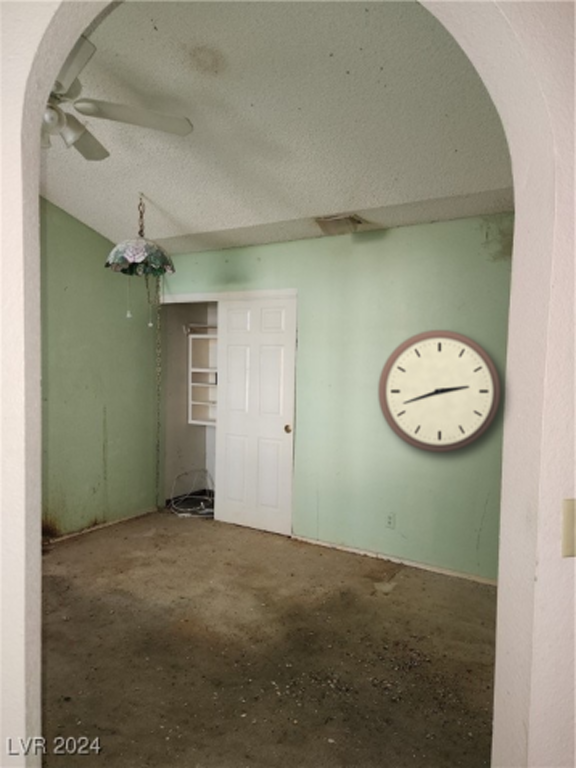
{"hour": 2, "minute": 42}
